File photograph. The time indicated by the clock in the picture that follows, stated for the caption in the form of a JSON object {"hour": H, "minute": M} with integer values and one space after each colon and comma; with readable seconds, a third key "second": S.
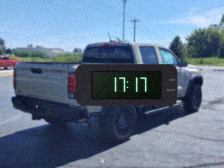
{"hour": 17, "minute": 17}
